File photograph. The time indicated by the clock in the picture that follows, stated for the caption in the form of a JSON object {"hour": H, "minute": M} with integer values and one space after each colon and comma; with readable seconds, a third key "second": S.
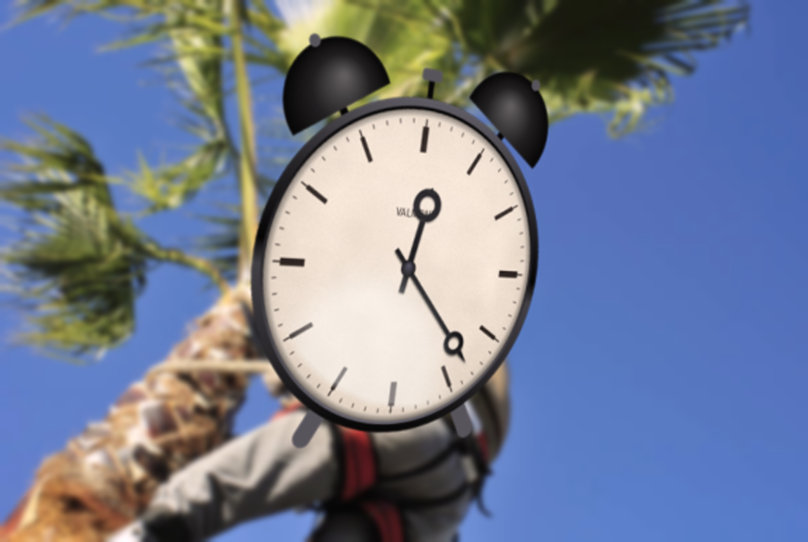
{"hour": 12, "minute": 23}
